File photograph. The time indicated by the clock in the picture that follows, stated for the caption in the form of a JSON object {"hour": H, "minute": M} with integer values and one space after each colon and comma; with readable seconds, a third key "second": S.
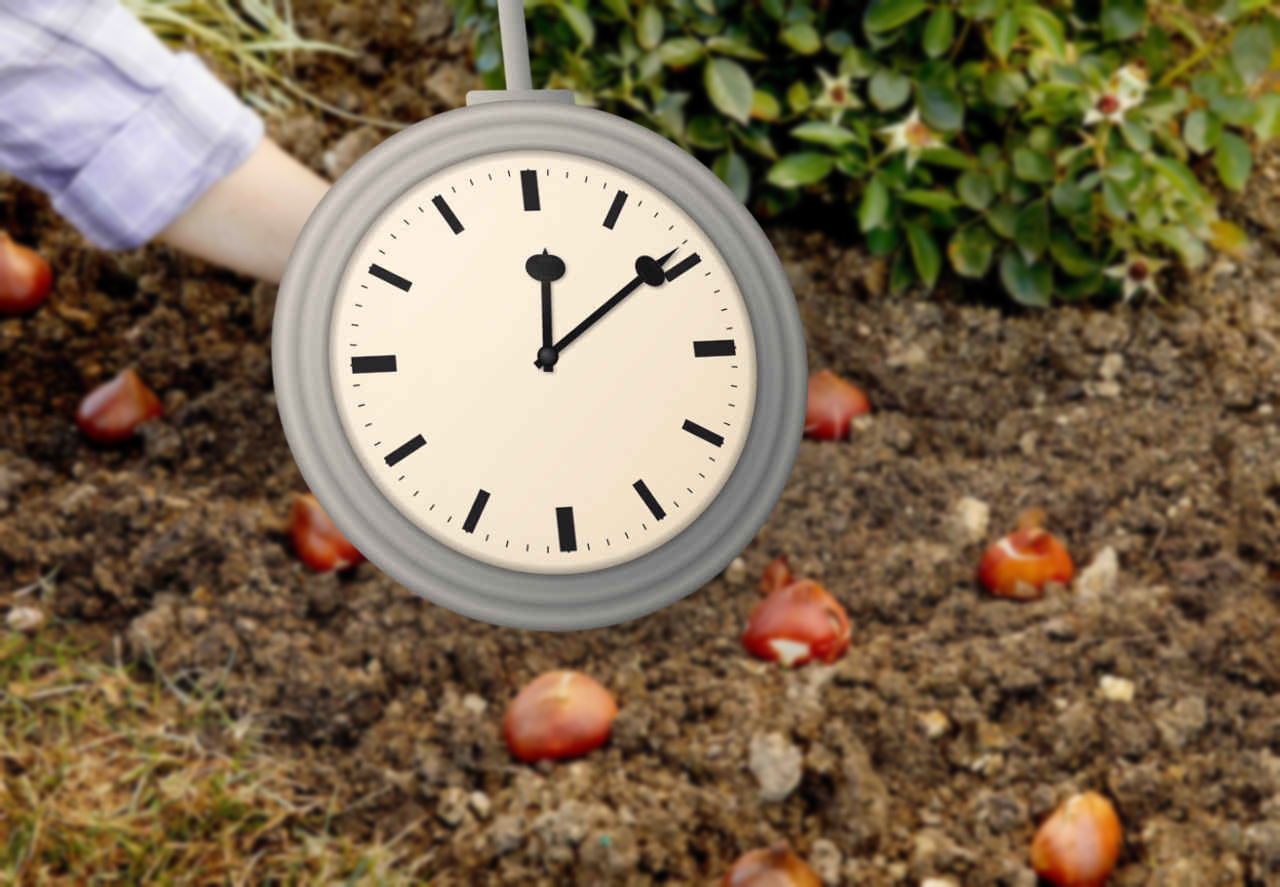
{"hour": 12, "minute": 9}
